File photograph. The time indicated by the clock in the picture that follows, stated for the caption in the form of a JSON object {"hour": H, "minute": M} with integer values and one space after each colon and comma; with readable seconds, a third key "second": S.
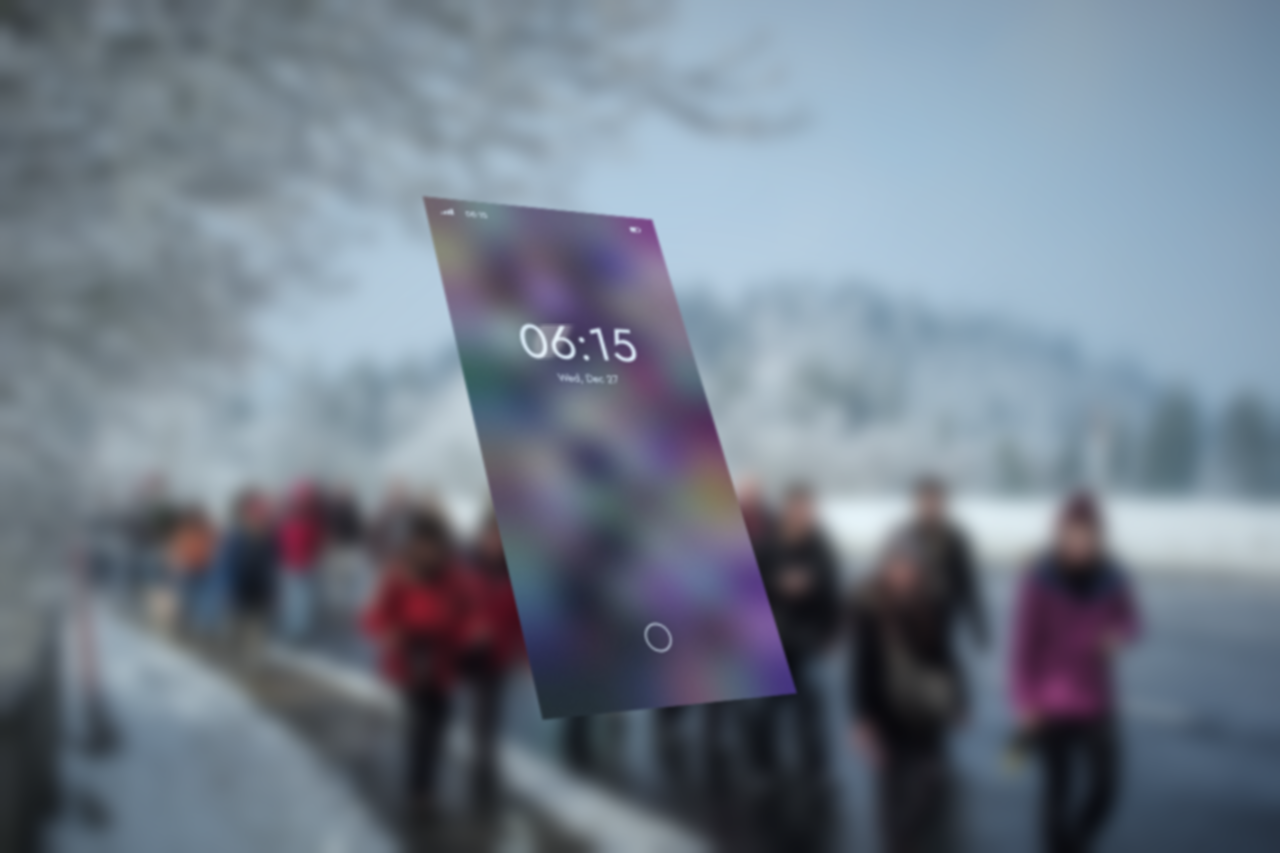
{"hour": 6, "minute": 15}
